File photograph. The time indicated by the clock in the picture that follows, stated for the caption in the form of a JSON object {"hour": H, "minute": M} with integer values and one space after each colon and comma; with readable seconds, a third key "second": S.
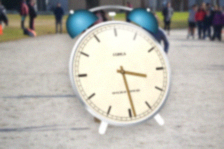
{"hour": 3, "minute": 29}
